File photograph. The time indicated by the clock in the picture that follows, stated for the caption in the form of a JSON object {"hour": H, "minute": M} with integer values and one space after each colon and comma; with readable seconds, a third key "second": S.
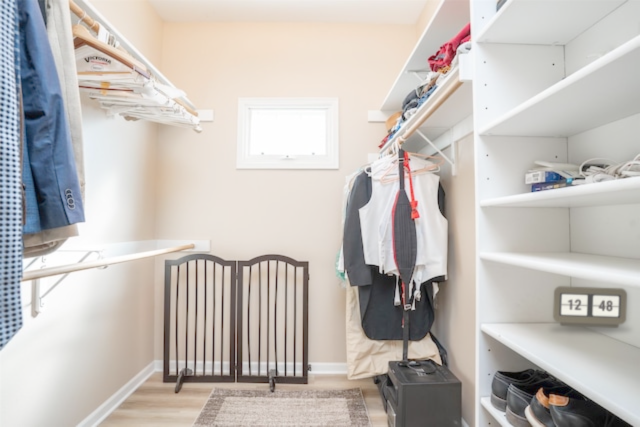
{"hour": 12, "minute": 48}
